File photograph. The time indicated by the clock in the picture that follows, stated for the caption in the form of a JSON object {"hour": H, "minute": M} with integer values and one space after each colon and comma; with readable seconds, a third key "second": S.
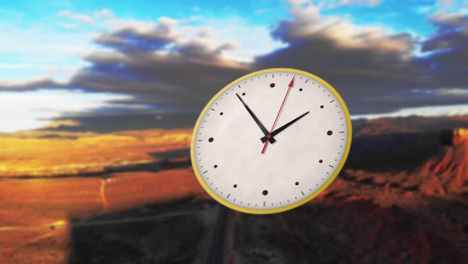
{"hour": 1, "minute": 54, "second": 3}
